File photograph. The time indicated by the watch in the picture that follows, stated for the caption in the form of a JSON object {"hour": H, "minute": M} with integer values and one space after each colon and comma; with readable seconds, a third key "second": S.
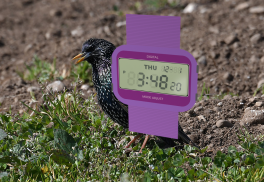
{"hour": 3, "minute": 48, "second": 20}
